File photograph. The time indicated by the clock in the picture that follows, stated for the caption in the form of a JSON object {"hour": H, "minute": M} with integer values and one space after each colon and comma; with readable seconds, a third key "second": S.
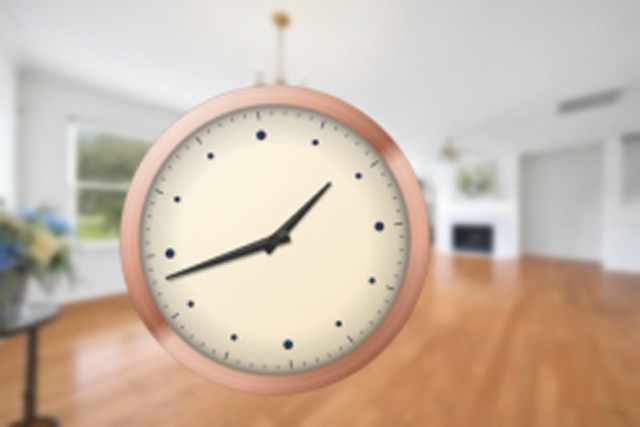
{"hour": 1, "minute": 43}
